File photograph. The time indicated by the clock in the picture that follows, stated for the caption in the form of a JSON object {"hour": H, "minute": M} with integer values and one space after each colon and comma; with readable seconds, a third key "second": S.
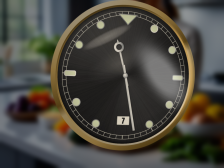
{"hour": 11, "minute": 28}
